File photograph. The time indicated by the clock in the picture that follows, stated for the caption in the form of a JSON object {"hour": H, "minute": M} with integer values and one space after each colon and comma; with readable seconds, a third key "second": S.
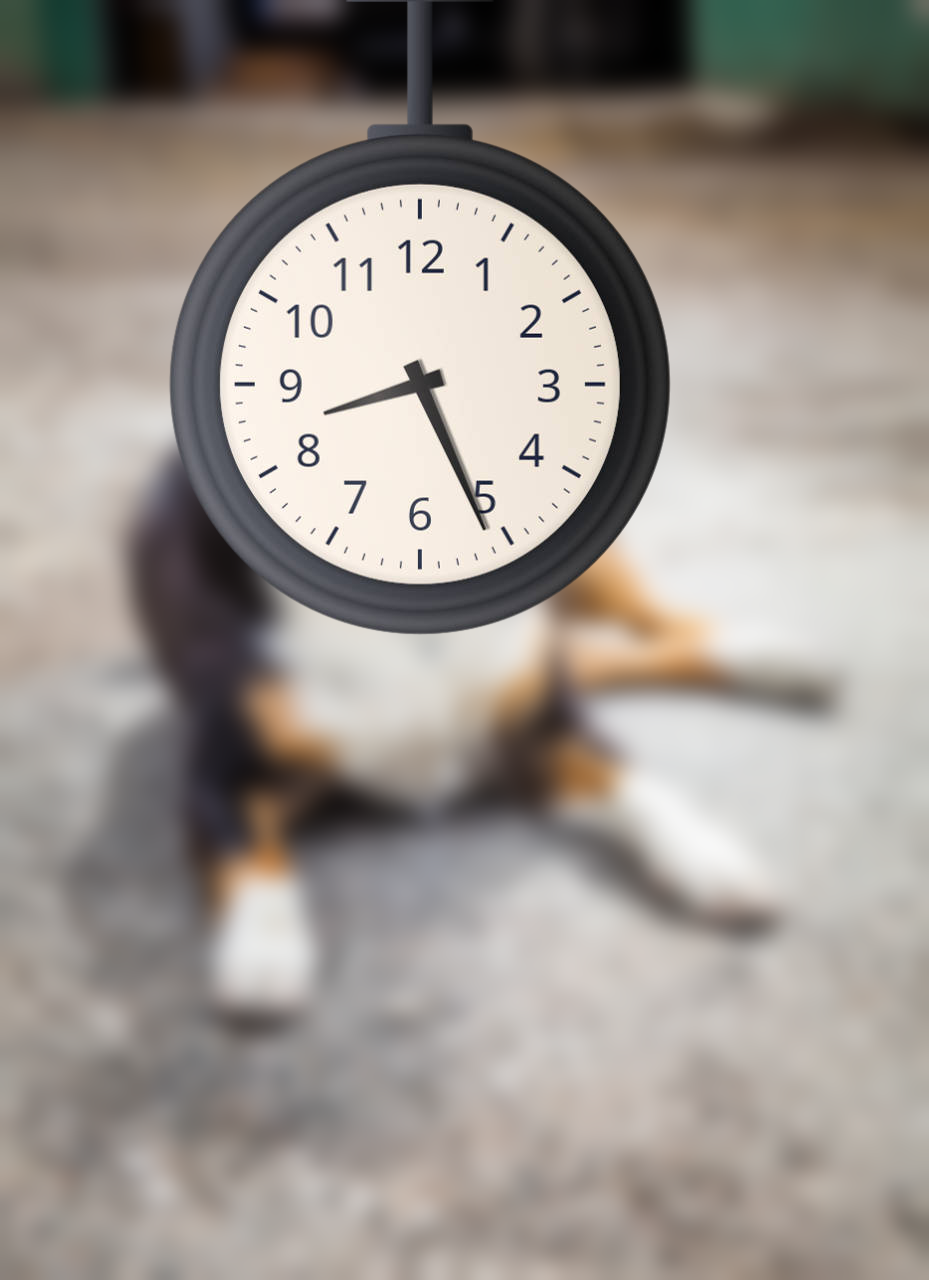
{"hour": 8, "minute": 26}
